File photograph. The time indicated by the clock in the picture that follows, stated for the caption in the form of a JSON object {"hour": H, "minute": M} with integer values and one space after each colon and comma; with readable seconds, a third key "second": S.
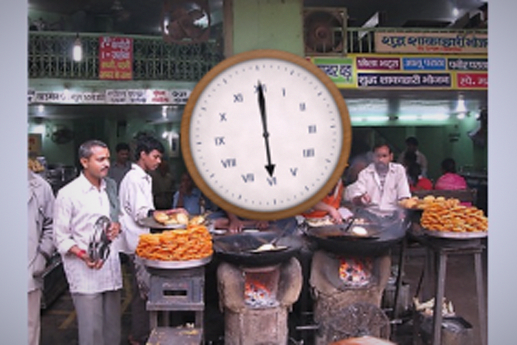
{"hour": 6, "minute": 0}
